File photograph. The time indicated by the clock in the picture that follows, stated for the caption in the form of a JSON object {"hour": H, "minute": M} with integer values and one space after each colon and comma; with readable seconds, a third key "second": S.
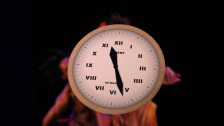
{"hour": 11, "minute": 27}
